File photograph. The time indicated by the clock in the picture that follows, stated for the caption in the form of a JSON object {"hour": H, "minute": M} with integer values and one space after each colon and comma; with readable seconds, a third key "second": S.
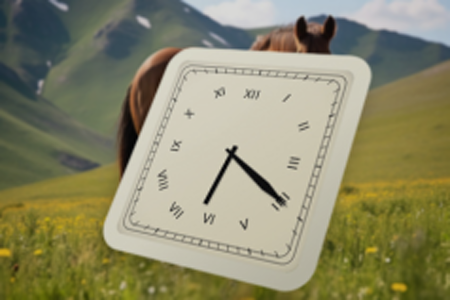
{"hour": 6, "minute": 20}
